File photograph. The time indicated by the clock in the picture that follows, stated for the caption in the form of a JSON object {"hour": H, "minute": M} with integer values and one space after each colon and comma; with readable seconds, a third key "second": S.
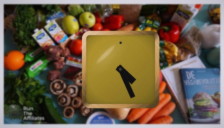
{"hour": 4, "minute": 26}
